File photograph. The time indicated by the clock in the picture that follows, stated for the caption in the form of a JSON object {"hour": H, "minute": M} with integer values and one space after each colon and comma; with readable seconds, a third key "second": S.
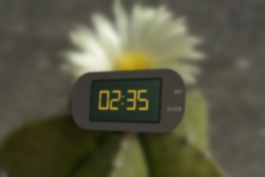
{"hour": 2, "minute": 35}
